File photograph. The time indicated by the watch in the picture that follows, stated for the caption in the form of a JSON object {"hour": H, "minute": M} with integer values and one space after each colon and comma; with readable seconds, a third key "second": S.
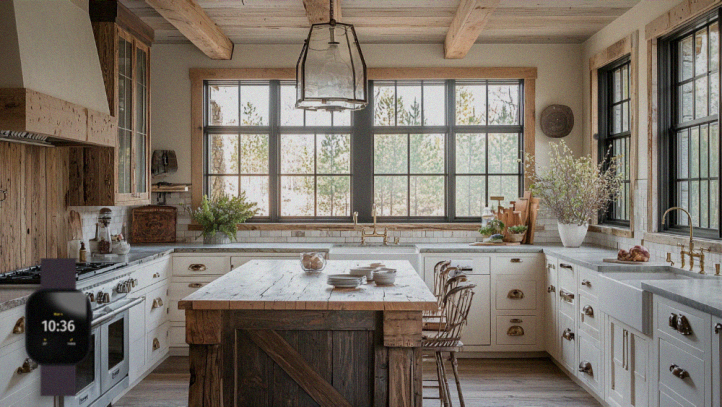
{"hour": 10, "minute": 36}
